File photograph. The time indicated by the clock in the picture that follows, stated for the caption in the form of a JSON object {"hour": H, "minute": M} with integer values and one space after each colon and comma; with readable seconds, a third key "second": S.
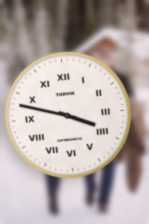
{"hour": 3, "minute": 48}
